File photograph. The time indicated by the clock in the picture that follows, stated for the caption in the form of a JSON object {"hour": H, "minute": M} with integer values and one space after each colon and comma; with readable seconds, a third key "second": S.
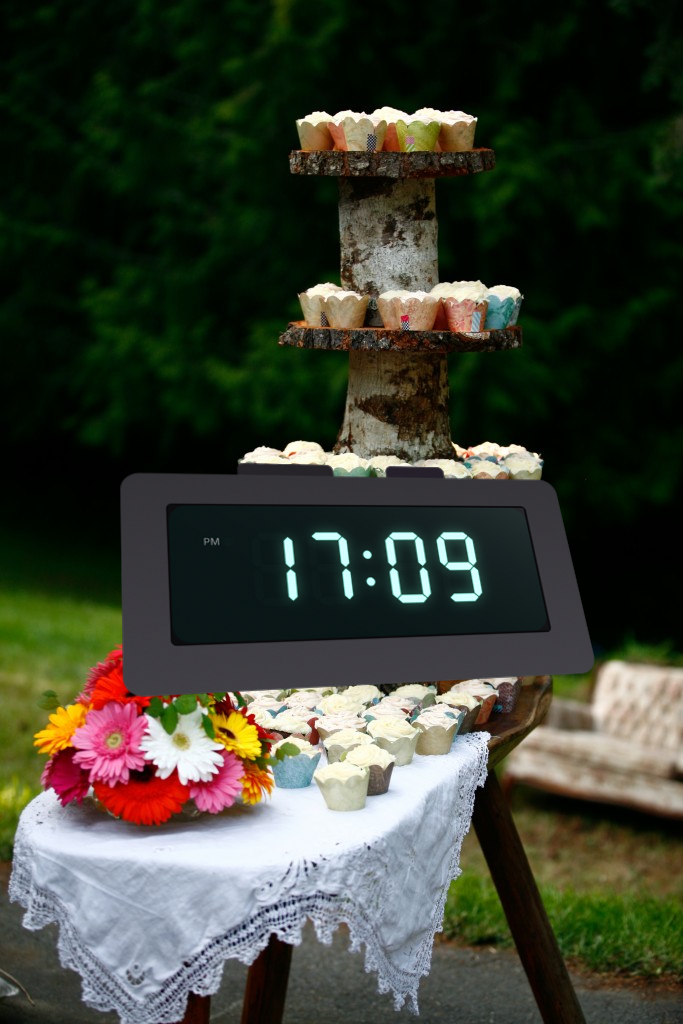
{"hour": 17, "minute": 9}
